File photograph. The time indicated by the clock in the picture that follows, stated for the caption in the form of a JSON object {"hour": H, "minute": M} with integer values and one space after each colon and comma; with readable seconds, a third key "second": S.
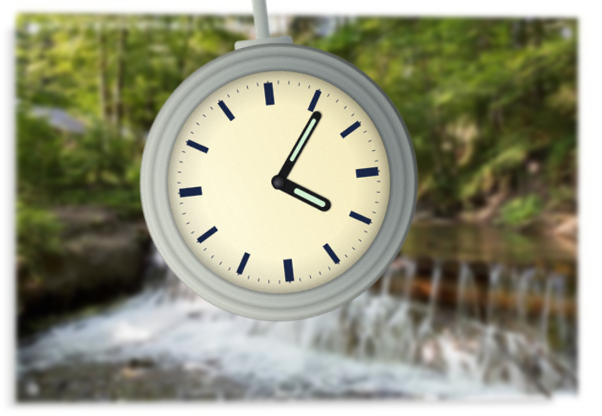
{"hour": 4, "minute": 6}
